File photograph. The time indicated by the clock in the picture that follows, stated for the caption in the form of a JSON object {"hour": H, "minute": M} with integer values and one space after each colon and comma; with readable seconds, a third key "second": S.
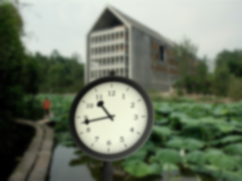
{"hour": 10, "minute": 43}
